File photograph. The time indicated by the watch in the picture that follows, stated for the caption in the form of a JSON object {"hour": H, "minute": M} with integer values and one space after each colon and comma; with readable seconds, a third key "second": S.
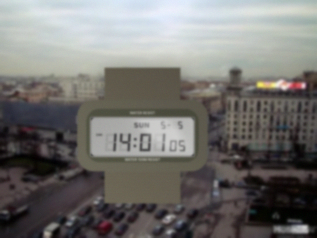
{"hour": 14, "minute": 1, "second": 5}
